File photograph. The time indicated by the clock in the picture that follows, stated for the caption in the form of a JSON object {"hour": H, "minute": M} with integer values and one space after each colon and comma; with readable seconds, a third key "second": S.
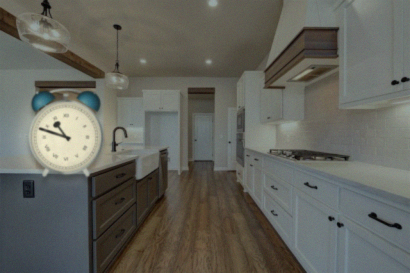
{"hour": 10, "minute": 48}
